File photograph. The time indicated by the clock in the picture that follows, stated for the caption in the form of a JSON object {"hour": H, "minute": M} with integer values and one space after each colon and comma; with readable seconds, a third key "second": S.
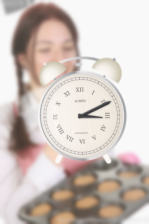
{"hour": 3, "minute": 11}
